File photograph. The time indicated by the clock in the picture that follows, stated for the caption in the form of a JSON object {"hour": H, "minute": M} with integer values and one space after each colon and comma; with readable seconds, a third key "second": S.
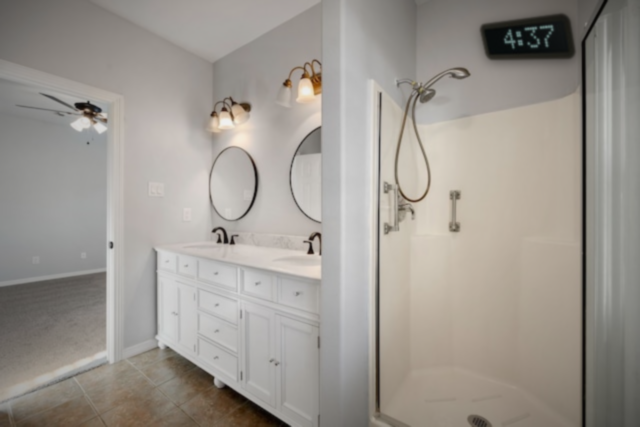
{"hour": 4, "minute": 37}
